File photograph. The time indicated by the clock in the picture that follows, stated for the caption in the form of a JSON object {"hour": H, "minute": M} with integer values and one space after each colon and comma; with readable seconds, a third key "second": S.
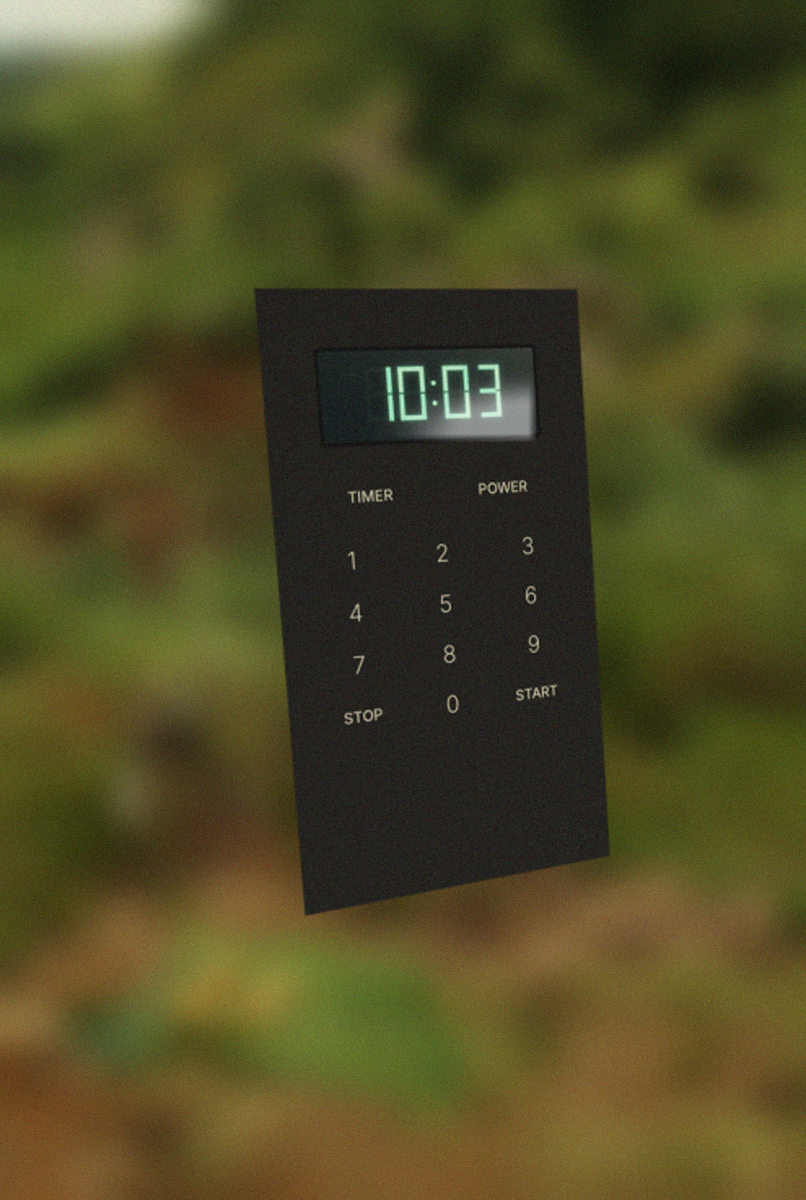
{"hour": 10, "minute": 3}
